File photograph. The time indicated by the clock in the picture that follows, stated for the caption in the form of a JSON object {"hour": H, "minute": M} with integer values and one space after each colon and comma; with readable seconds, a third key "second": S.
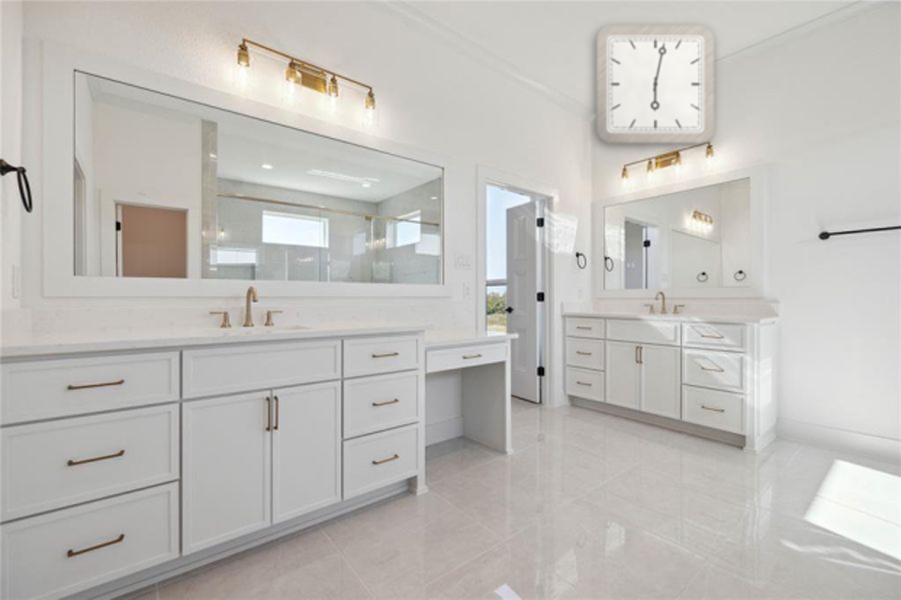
{"hour": 6, "minute": 2}
